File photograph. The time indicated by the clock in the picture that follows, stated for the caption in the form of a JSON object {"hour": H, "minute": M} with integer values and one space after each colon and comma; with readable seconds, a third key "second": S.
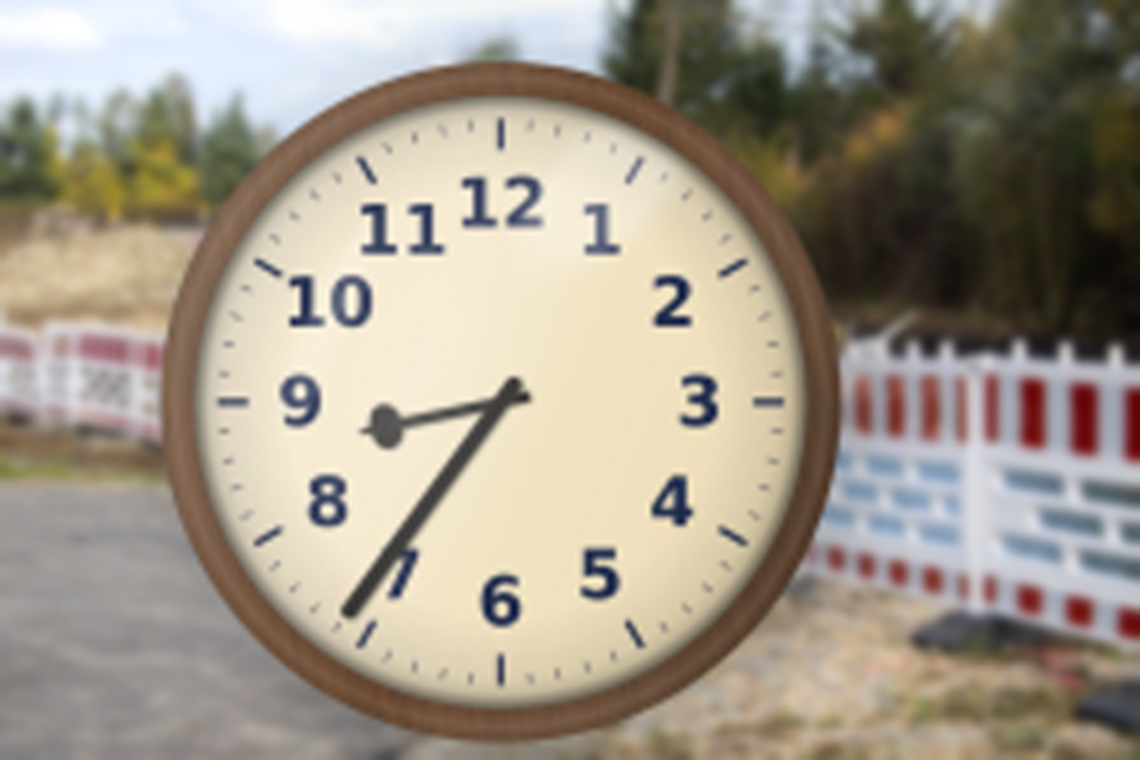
{"hour": 8, "minute": 36}
